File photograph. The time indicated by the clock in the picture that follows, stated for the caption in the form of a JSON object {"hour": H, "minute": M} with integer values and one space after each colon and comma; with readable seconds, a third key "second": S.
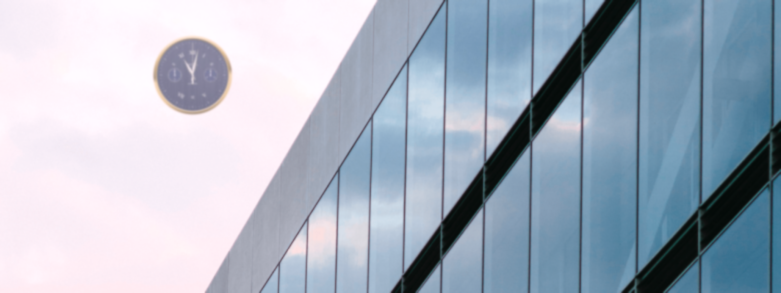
{"hour": 11, "minute": 2}
